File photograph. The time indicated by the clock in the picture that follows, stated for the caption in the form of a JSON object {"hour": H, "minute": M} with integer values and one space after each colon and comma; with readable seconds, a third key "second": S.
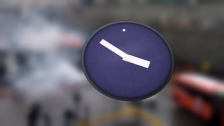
{"hour": 3, "minute": 52}
